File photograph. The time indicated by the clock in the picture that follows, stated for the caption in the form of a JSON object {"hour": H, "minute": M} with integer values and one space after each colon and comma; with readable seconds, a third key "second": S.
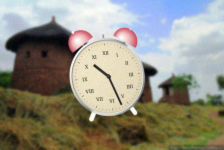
{"hour": 10, "minute": 27}
